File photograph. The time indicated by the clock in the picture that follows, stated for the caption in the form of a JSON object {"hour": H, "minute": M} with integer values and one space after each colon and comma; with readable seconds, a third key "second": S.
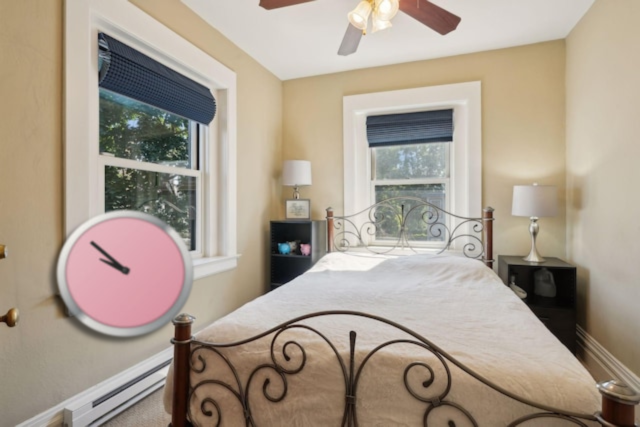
{"hour": 9, "minute": 52}
